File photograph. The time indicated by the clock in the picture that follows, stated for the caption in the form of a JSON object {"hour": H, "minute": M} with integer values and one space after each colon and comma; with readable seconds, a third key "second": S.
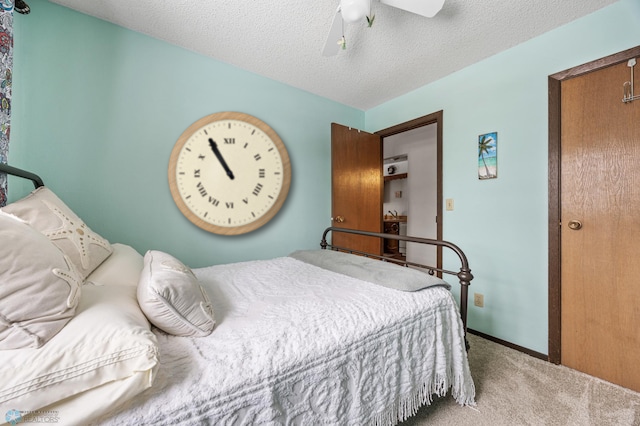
{"hour": 10, "minute": 55}
